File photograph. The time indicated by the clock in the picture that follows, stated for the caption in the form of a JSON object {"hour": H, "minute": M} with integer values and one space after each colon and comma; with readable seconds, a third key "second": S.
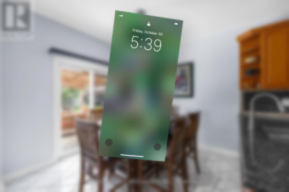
{"hour": 5, "minute": 39}
